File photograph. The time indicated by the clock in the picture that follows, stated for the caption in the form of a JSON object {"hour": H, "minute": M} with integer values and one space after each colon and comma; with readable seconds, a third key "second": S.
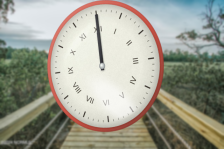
{"hour": 12, "minute": 0}
